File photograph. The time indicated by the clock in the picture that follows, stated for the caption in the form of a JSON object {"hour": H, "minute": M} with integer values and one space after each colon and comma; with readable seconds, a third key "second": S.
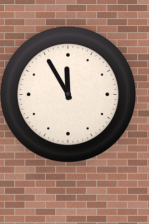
{"hour": 11, "minute": 55}
